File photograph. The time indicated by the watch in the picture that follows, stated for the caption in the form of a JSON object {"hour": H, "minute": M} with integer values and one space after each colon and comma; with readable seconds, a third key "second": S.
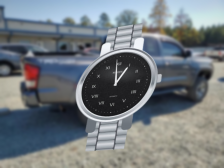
{"hour": 12, "minute": 59}
